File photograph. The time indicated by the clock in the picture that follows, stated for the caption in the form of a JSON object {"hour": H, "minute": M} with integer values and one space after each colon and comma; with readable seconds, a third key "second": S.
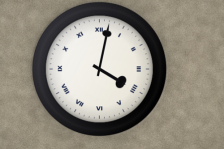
{"hour": 4, "minute": 2}
